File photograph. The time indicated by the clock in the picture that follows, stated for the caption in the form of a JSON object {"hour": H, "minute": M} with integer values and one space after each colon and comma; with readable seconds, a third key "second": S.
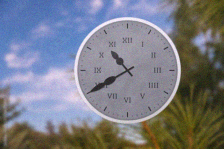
{"hour": 10, "minute": 40}
